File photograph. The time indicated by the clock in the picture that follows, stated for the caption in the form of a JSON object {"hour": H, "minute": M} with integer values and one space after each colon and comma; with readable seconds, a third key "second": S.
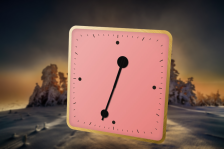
{"hour": 12, "minute": 33}
